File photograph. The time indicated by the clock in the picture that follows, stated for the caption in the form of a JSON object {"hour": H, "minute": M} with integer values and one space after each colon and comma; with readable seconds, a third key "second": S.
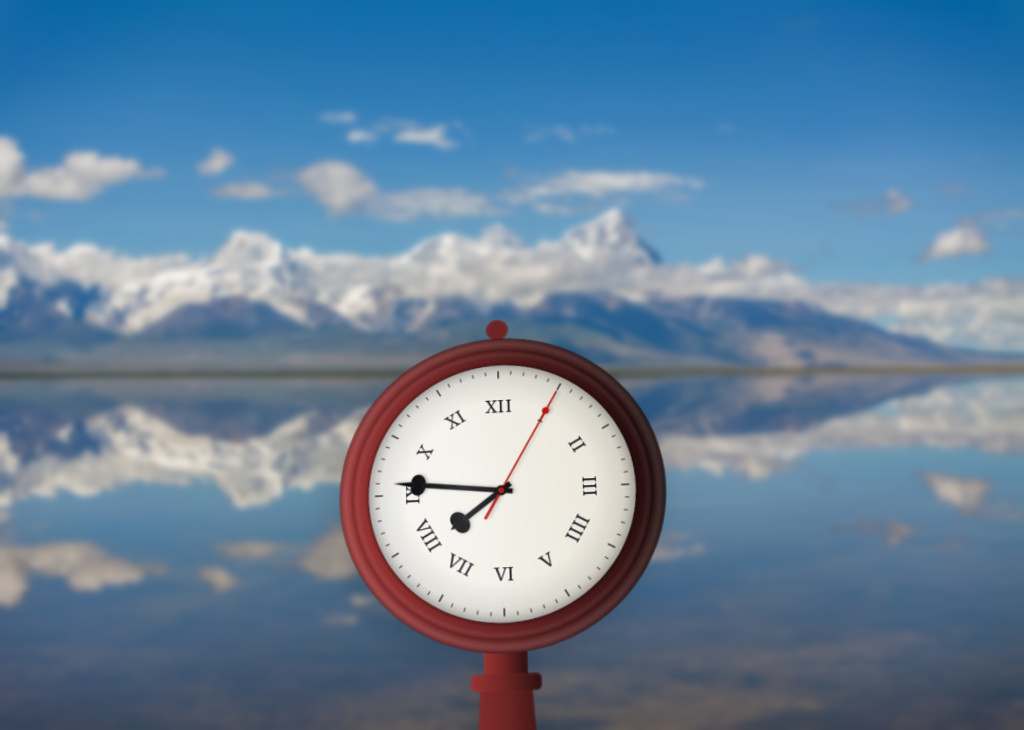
{"hour": 7, "minute": 46, "second": 5}
